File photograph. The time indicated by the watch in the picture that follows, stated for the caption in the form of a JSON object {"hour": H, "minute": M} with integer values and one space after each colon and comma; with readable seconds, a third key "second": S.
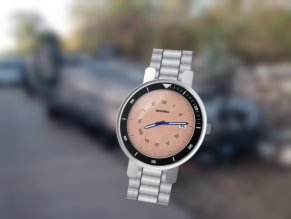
{"hour": 8, "minute": 14}
